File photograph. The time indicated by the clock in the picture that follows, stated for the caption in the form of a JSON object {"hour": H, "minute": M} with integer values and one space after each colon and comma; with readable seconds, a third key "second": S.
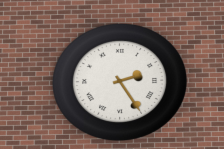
{"hour": 2, "minute": 25}
